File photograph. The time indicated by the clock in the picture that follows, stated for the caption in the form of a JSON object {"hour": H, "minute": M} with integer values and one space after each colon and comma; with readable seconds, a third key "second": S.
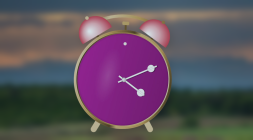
{"hour": 4, "minute": 11}
